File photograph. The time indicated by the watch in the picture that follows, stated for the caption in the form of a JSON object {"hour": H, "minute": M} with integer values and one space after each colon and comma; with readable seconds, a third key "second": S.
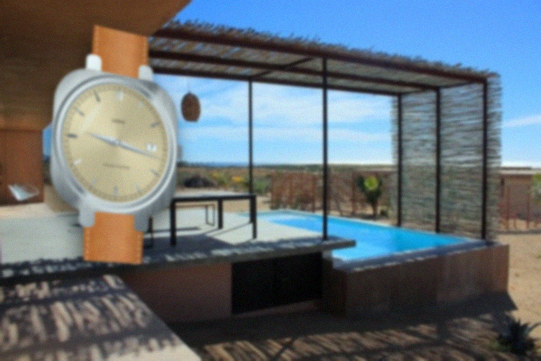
{"hour": 9, "minute": 17}
